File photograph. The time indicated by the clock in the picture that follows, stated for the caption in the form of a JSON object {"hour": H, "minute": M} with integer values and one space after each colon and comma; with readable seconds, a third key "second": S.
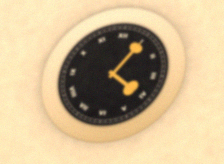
{"hour": 4, "minute": 5}
